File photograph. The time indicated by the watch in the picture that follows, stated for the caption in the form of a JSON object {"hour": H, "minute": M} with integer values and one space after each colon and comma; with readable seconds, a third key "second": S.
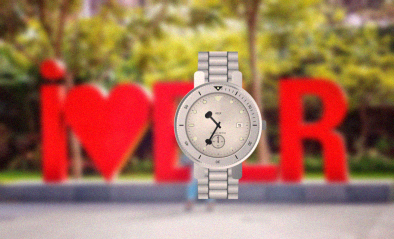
{"hour": 10, "minute": 35}
